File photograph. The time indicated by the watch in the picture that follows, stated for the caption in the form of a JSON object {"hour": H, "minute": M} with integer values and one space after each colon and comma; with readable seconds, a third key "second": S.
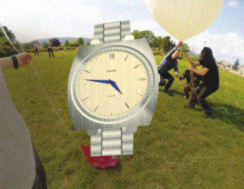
{"hour": 4, "minute": 47}
